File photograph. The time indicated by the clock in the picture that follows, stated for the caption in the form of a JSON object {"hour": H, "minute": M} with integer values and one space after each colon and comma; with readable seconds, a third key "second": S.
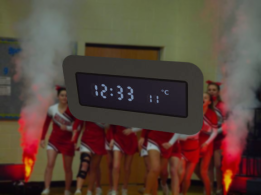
{"hour": 12, "minute": 33}
